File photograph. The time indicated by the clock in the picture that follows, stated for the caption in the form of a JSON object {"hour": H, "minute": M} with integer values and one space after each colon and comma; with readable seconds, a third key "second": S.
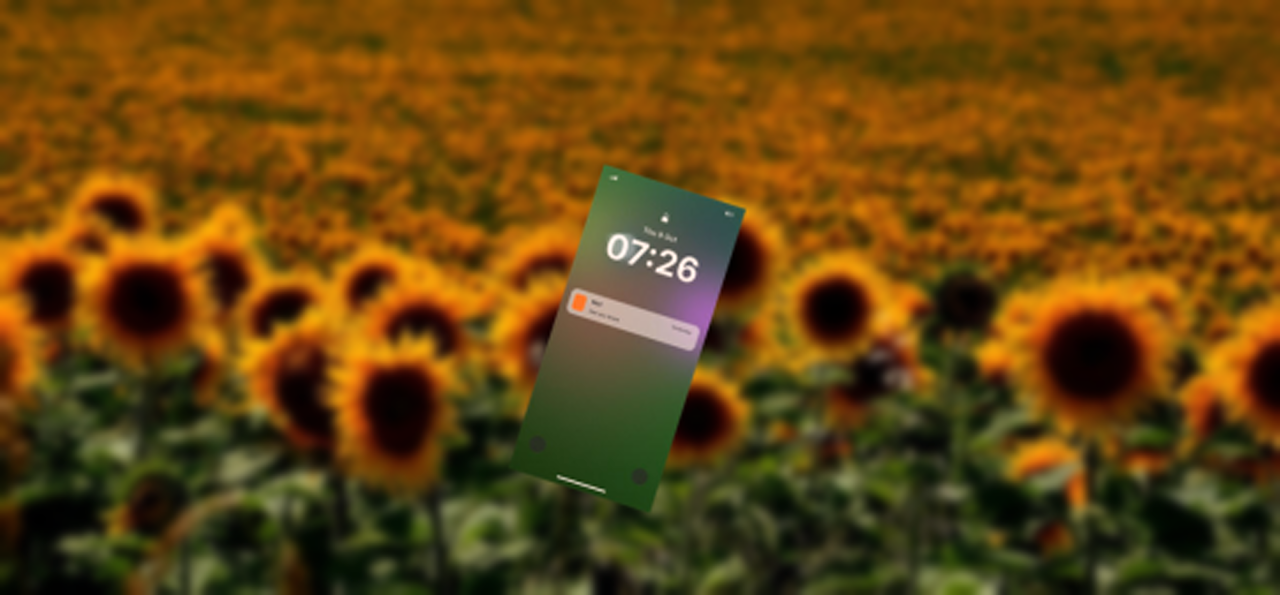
{"hour": 7, "minute": 26}
